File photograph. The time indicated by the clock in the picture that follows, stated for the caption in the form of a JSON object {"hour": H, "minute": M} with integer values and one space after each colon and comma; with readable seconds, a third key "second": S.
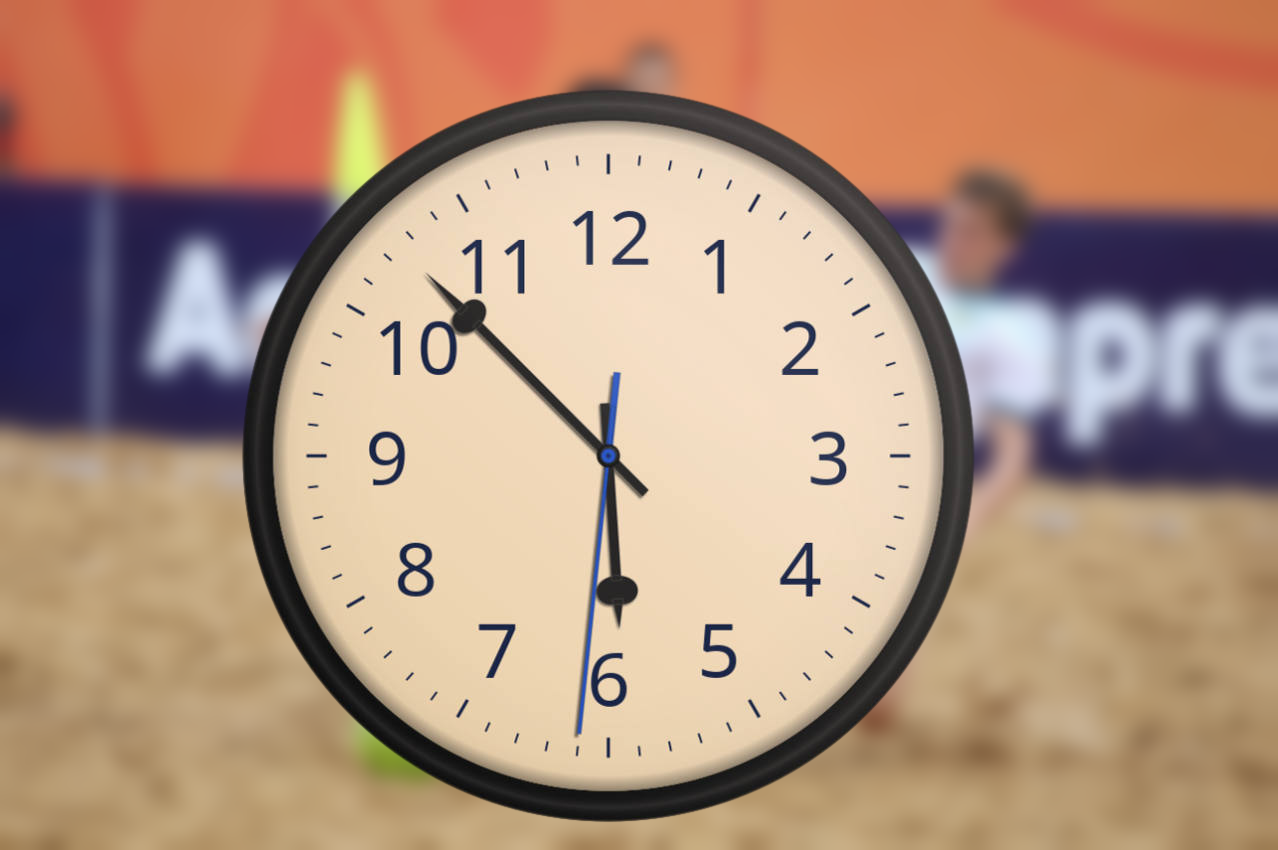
{"hour": 5, "minute": 52, "second": 31}
